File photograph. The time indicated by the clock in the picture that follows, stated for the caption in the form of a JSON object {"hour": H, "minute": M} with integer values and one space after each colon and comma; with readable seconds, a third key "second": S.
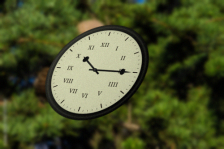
{"hour": 10, "minute": 15}
